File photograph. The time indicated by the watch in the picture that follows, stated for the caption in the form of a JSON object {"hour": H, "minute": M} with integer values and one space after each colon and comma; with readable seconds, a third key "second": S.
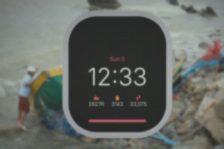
{"hour": 12, "minute": 33}
